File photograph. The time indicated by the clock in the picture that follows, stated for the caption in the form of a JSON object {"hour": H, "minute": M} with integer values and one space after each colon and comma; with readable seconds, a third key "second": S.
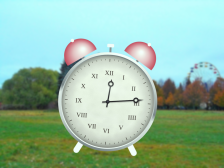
{"hour": 12, "minute": 14}
